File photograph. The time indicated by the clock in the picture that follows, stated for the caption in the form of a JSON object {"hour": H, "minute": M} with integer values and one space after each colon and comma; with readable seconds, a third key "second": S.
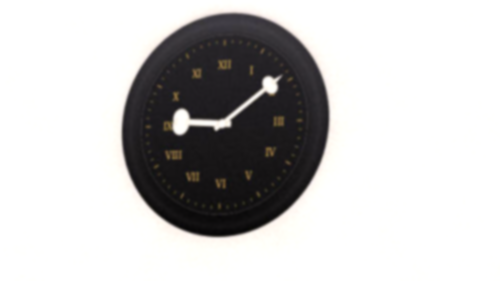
{"hour": 9, "minute": 9}
